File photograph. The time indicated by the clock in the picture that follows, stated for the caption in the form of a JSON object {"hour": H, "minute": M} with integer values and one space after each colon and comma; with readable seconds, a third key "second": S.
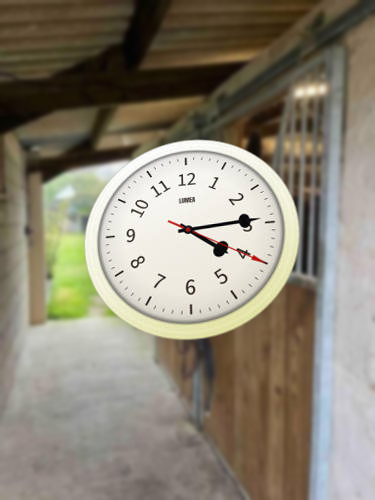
{"hour": 4, "minute": 14, "second": 20}
